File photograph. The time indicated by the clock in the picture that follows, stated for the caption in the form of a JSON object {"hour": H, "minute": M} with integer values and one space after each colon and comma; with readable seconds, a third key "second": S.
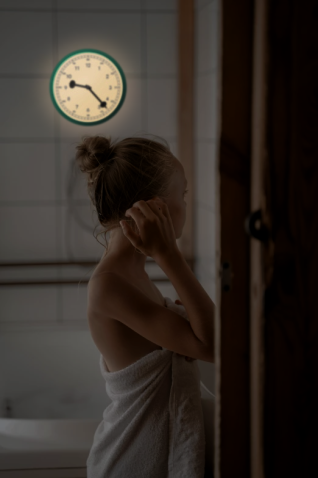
{"hour": 9, "minute": 23}
